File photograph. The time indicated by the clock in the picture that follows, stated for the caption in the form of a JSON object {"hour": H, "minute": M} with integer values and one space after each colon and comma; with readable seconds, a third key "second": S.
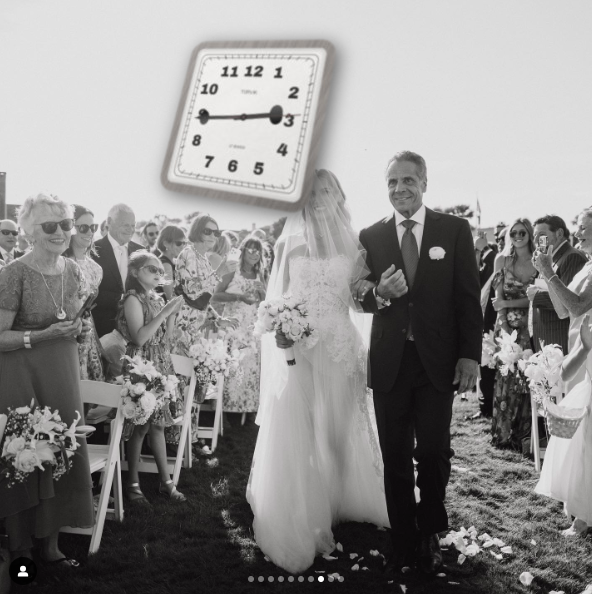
{"hour": 2, "minute": 44, "second": 14}
